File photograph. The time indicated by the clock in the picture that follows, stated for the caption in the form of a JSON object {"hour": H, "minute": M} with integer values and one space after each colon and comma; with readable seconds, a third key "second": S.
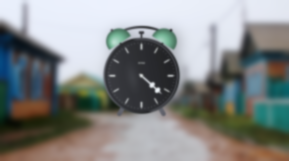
{"hour": 4, "minute": 22}
